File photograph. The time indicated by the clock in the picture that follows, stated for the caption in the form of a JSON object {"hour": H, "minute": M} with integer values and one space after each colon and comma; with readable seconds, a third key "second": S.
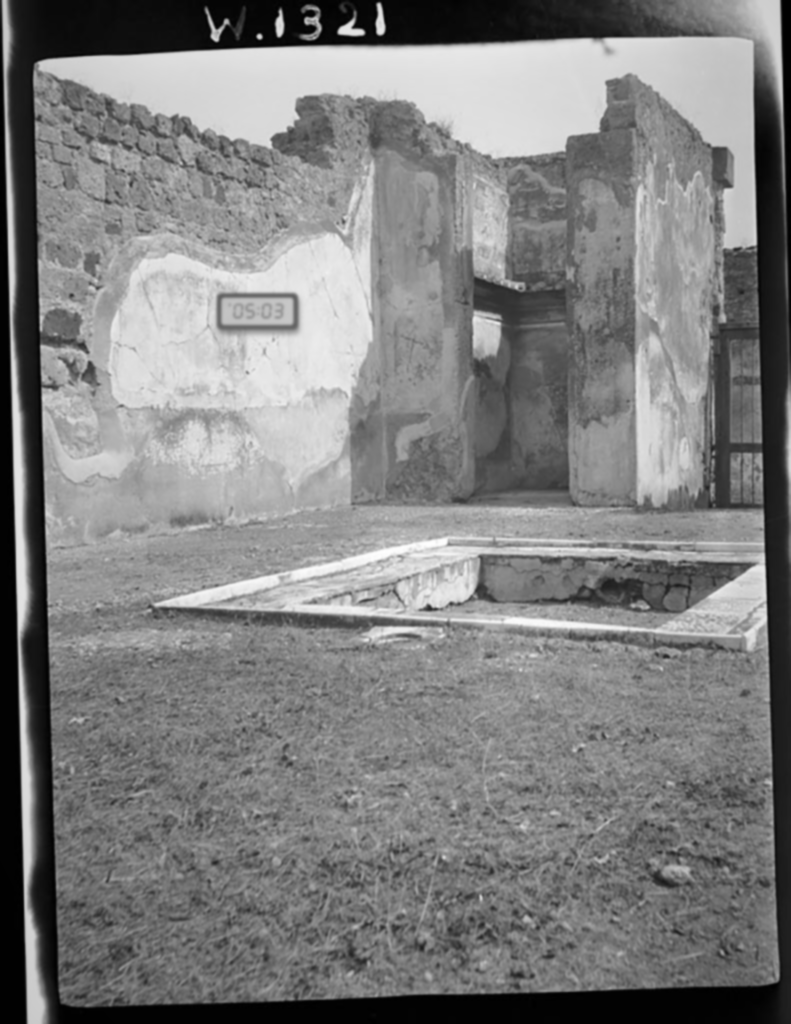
{"hour": 5, "minute": 3}
